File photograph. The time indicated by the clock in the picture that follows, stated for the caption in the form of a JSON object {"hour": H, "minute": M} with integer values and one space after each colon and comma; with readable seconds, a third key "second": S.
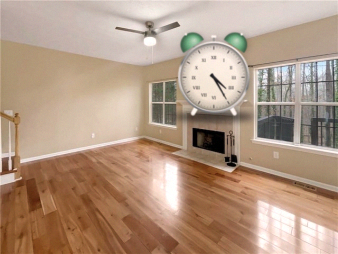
{"hour": 4, "minute": 25}
